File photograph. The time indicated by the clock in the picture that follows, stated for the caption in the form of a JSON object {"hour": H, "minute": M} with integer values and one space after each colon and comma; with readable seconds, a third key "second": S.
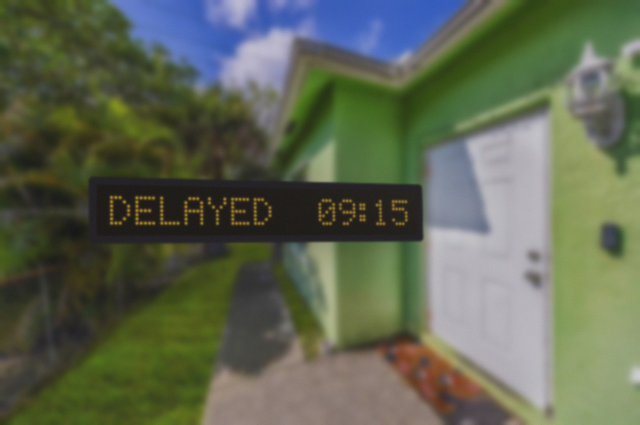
{"hour": 9, "minute": 15}
